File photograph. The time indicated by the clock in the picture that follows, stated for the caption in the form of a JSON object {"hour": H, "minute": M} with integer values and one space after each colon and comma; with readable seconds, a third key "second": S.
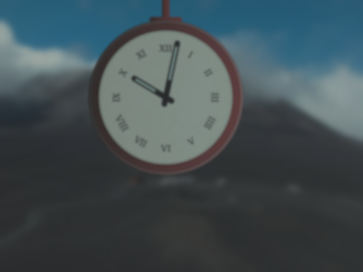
{"hour": 10, "minute": 2}
